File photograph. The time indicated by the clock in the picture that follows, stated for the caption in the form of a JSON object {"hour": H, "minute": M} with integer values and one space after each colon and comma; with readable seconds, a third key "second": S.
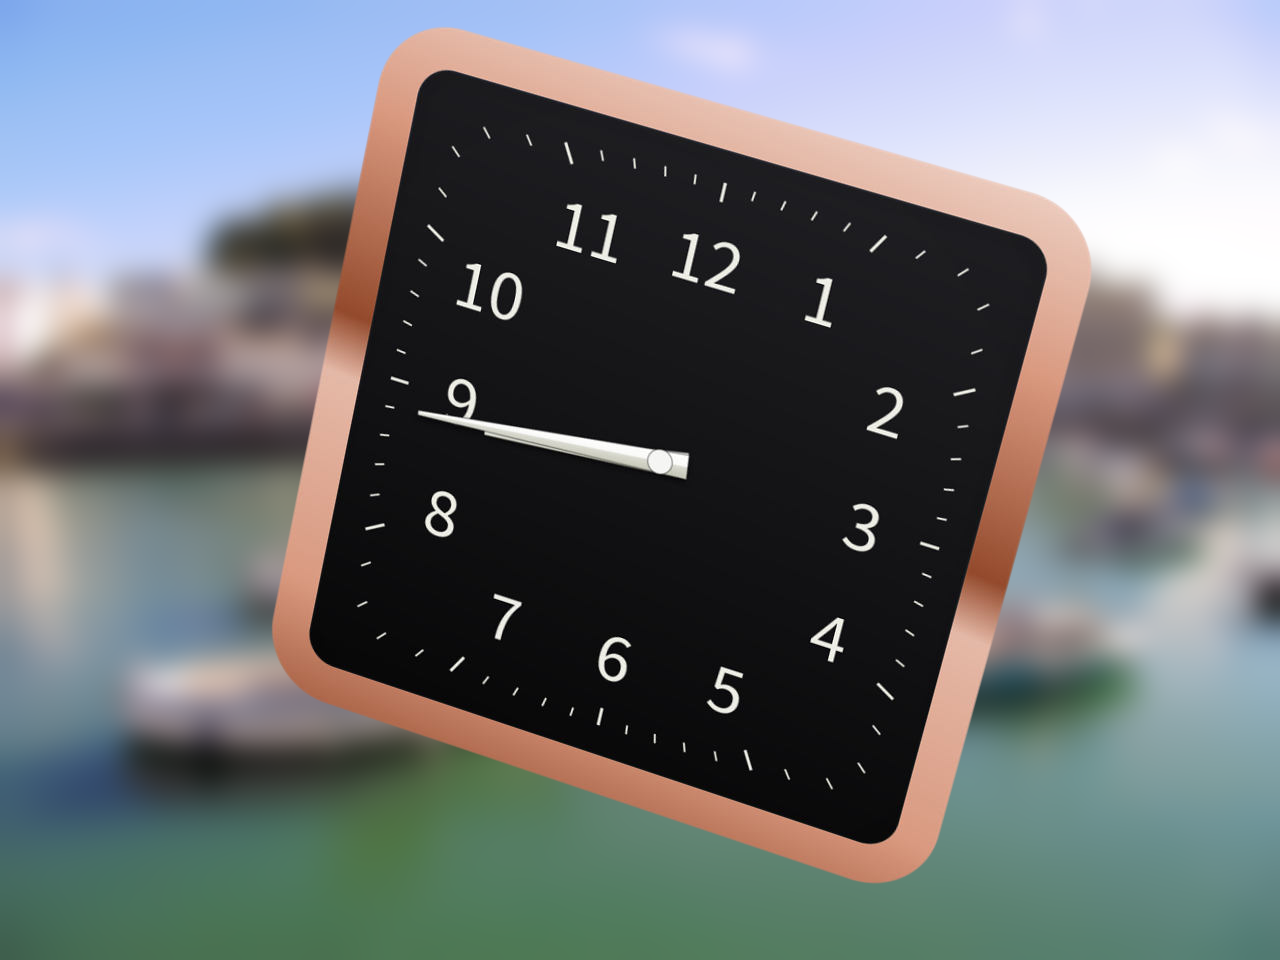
{"hour": 8, "minute": 44}
